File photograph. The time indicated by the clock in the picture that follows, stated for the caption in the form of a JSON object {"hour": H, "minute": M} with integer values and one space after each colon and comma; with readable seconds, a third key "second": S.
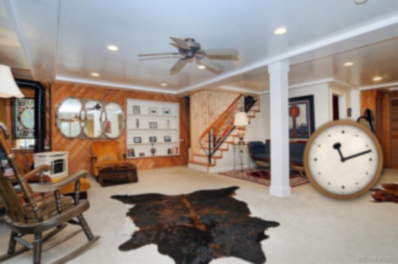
{"hour": 11, "minute": 12}
